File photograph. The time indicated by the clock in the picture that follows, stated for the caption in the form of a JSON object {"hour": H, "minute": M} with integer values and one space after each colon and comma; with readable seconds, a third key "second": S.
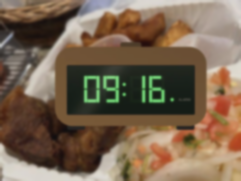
{"hour": 9, "minute": 16}
